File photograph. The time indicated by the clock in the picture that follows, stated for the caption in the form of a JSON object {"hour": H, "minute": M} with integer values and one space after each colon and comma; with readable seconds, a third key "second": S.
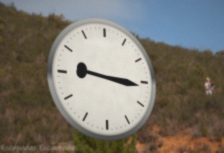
{"hour": 9, "minute": 16}
